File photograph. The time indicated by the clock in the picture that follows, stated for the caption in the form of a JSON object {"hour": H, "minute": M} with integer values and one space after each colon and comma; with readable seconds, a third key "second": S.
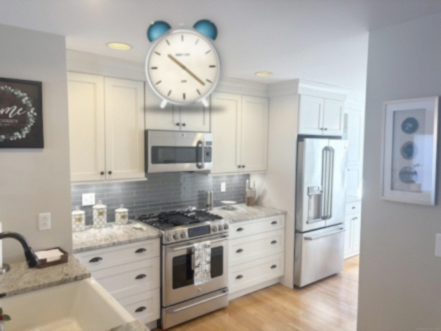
{"hour": 10, "minute": 22}
